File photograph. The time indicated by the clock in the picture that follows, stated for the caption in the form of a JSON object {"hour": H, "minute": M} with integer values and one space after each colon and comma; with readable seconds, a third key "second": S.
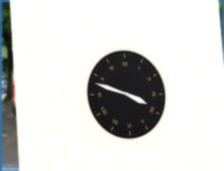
{"hour": 3, "minute": 48}
